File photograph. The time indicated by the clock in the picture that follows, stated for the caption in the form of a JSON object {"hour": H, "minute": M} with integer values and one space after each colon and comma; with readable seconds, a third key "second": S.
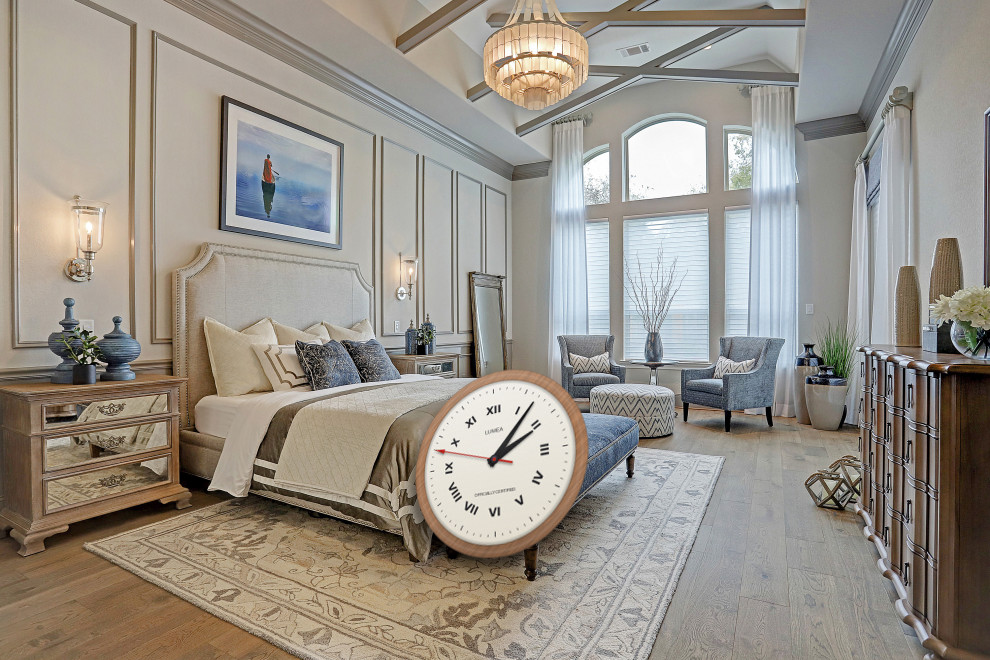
{"hour": 2, "minute": 6, "second": 48}
